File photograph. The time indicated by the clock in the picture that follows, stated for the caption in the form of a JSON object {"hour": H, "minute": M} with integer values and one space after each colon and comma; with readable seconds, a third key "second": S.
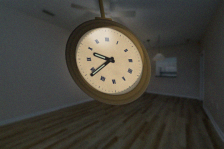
{"hour": 9, "minute": 39}
